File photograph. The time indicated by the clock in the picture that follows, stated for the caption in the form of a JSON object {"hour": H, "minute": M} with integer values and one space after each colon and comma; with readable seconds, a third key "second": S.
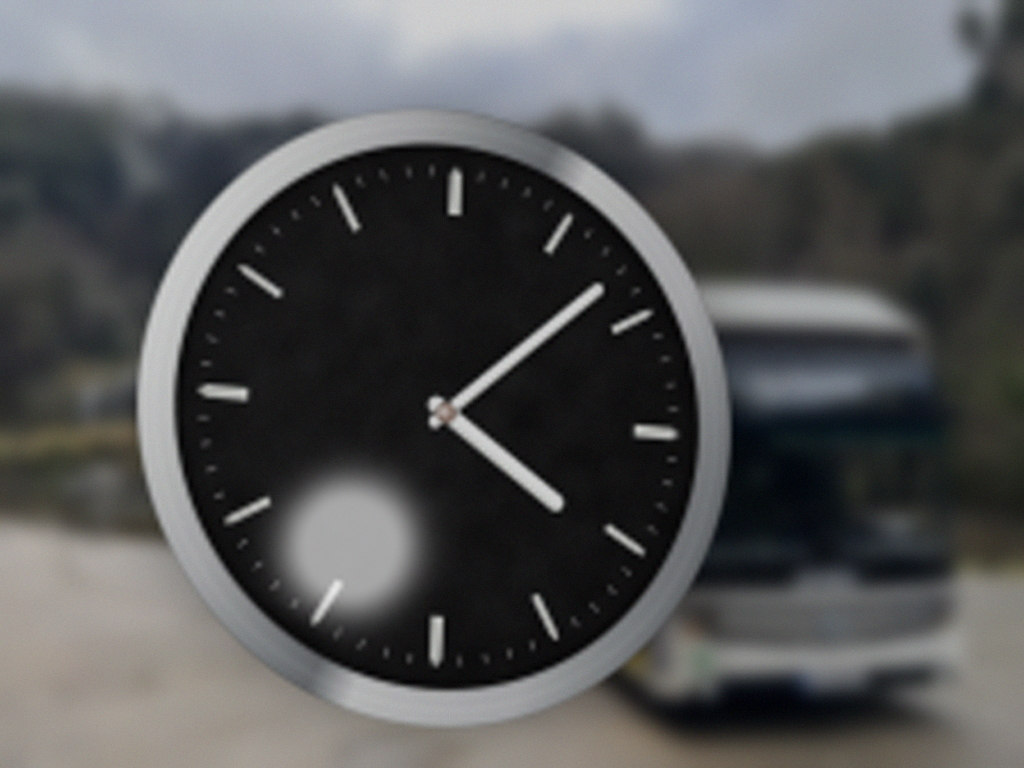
{"hour": 4, "minute": 8}
